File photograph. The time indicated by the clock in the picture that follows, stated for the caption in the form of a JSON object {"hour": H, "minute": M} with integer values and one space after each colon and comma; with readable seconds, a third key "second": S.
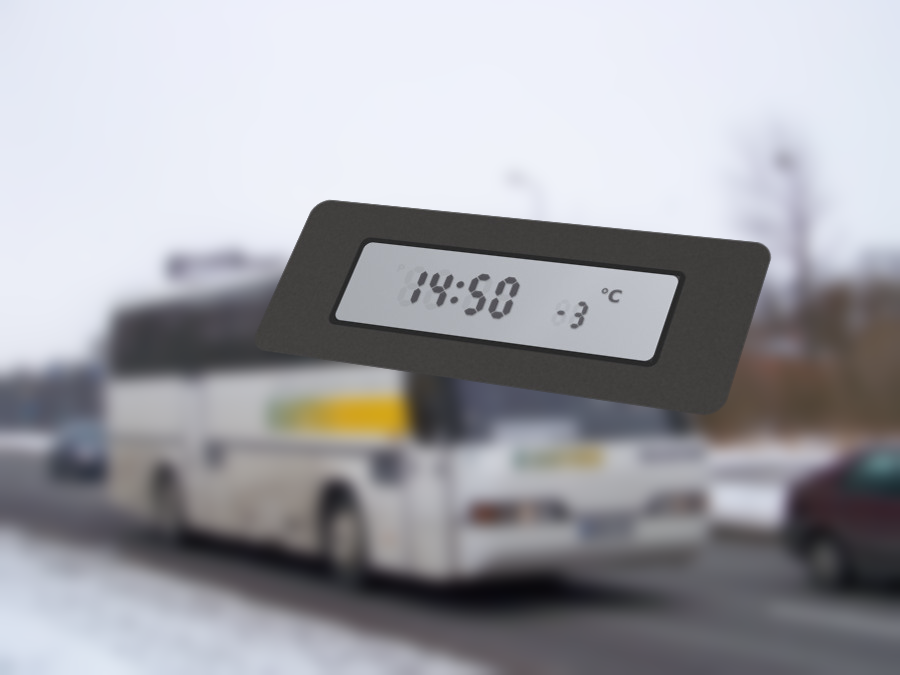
{"hour": 14, "minute": 50}
